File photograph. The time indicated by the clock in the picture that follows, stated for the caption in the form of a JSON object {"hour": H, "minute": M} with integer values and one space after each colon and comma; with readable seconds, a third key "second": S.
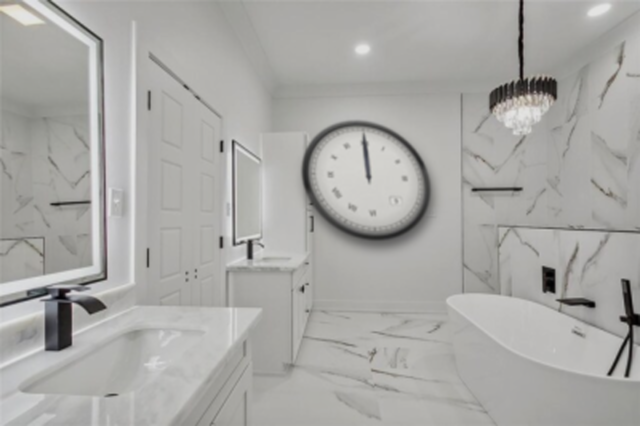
{"hour": 12, "minute": 0}
